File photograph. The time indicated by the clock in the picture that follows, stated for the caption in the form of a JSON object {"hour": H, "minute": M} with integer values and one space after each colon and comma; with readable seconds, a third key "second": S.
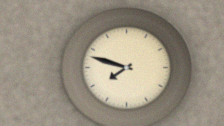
{"hour": 7, "minute": 48}
